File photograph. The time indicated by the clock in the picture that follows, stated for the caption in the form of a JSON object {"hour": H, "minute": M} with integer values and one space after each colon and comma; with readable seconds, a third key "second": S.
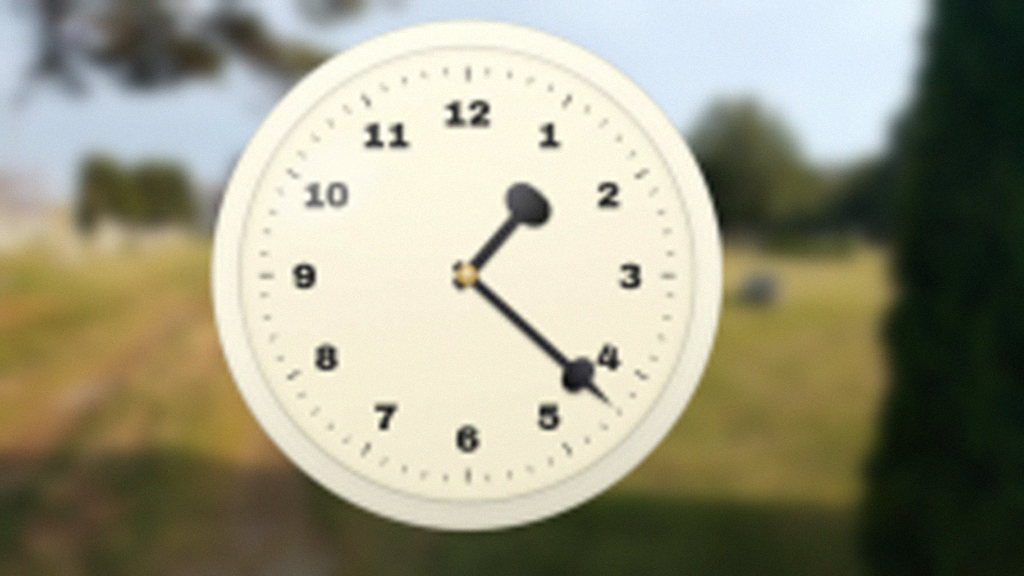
{"hour": 1, "minute": 22}
